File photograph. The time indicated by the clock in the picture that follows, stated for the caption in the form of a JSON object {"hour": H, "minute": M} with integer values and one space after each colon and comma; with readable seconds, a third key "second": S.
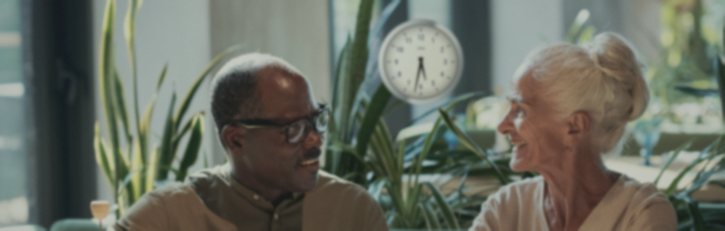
{"hour": 5, "minute": 32}
